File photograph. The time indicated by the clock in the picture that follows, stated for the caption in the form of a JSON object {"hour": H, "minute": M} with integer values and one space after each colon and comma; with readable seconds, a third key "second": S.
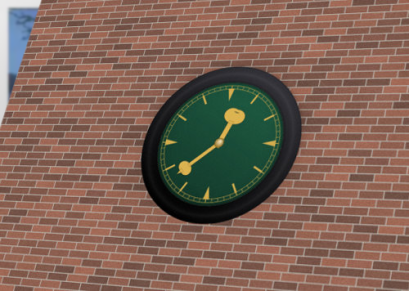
{"hour": 12, "minute": 38}
